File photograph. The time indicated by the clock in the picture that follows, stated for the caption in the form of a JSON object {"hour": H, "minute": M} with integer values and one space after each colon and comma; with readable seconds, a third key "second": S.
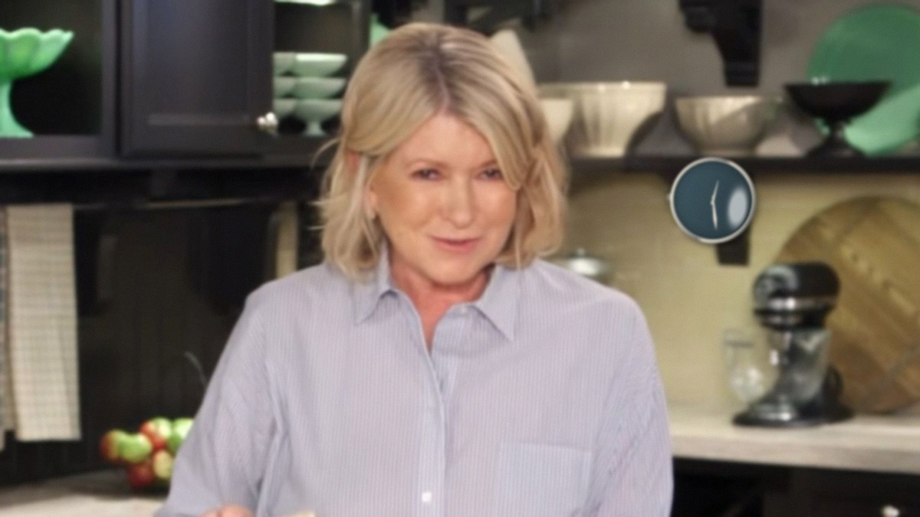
{"hour": 12, "minute": 29}
